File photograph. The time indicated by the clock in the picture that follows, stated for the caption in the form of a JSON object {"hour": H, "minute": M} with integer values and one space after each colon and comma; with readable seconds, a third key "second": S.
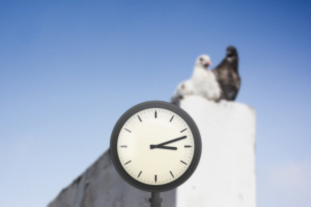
{"hour": 3, "minute": 12}
